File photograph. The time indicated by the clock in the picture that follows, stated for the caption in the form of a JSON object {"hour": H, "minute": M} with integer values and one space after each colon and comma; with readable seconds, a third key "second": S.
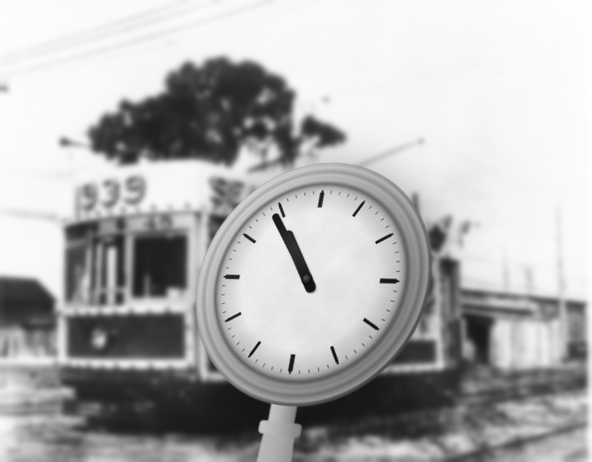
{"hour": 10, "minute": 54}
